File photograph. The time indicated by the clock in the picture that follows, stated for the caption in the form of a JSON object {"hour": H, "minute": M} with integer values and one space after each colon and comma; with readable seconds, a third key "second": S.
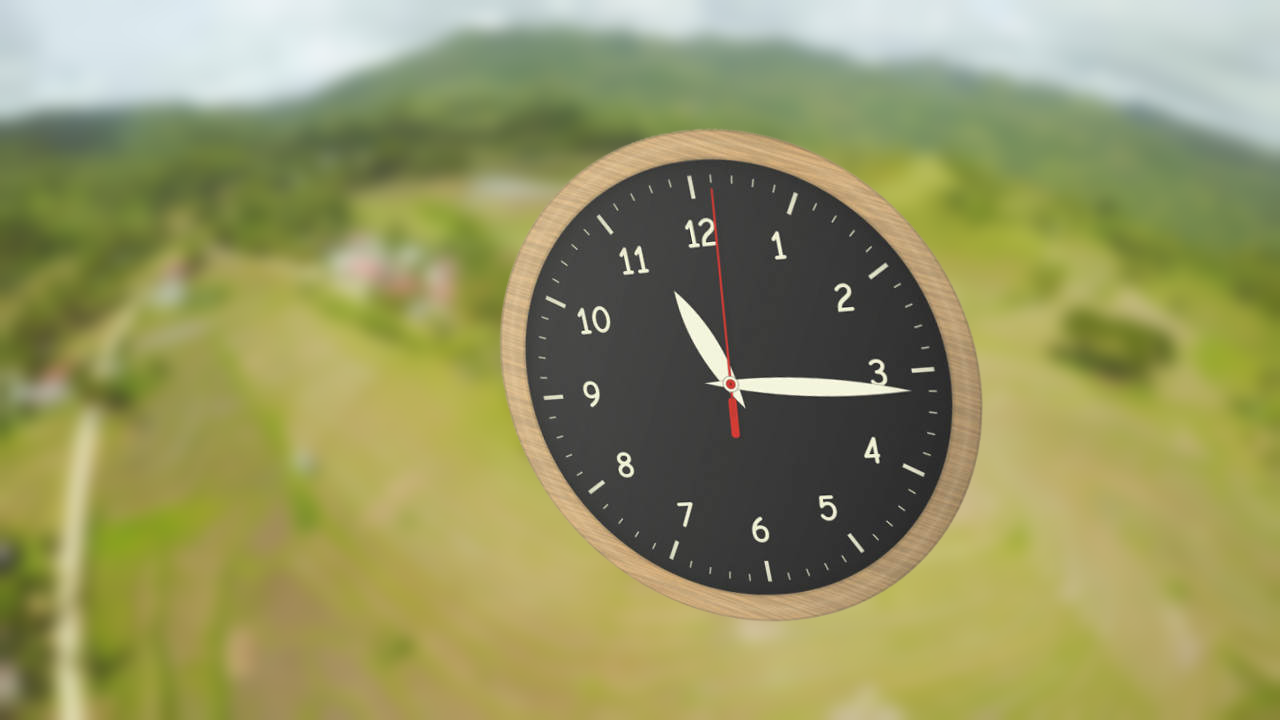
{"hour": 11, "minute": 16, "second": 1}
